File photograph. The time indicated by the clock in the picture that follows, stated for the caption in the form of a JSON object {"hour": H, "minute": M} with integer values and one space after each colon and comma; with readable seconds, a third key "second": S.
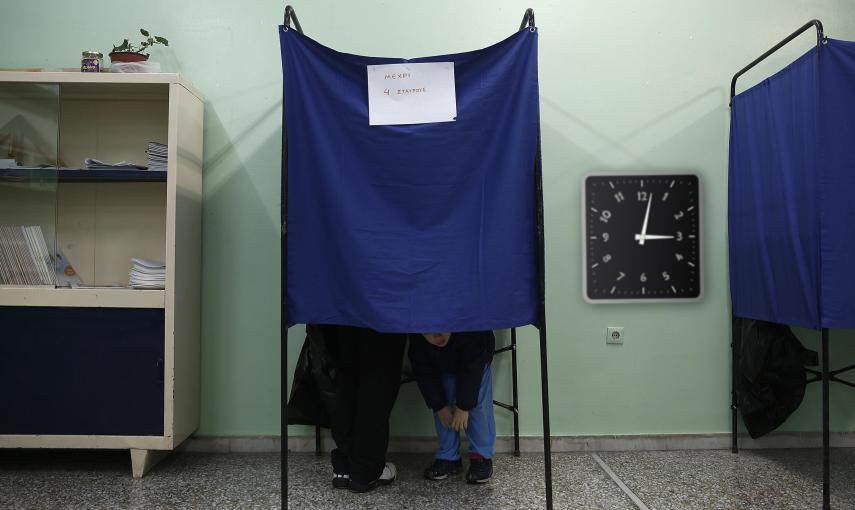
{"hour": 3, "minute": 2}
